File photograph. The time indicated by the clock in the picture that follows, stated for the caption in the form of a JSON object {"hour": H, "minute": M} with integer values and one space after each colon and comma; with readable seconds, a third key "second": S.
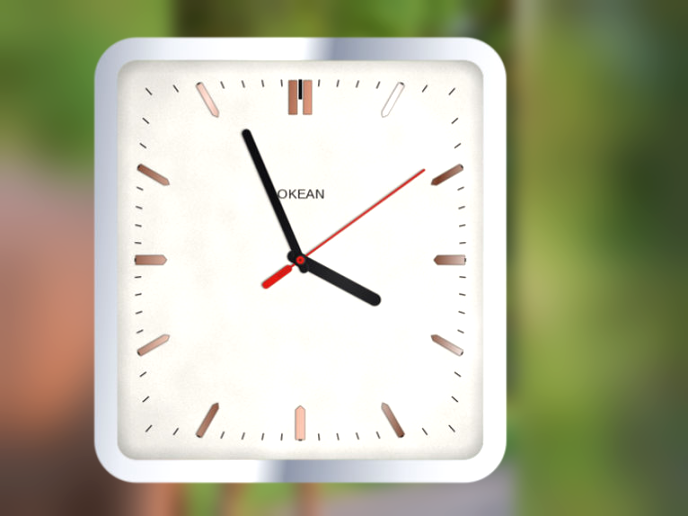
{"hour": 3, "minute": 56, "second": 9}
